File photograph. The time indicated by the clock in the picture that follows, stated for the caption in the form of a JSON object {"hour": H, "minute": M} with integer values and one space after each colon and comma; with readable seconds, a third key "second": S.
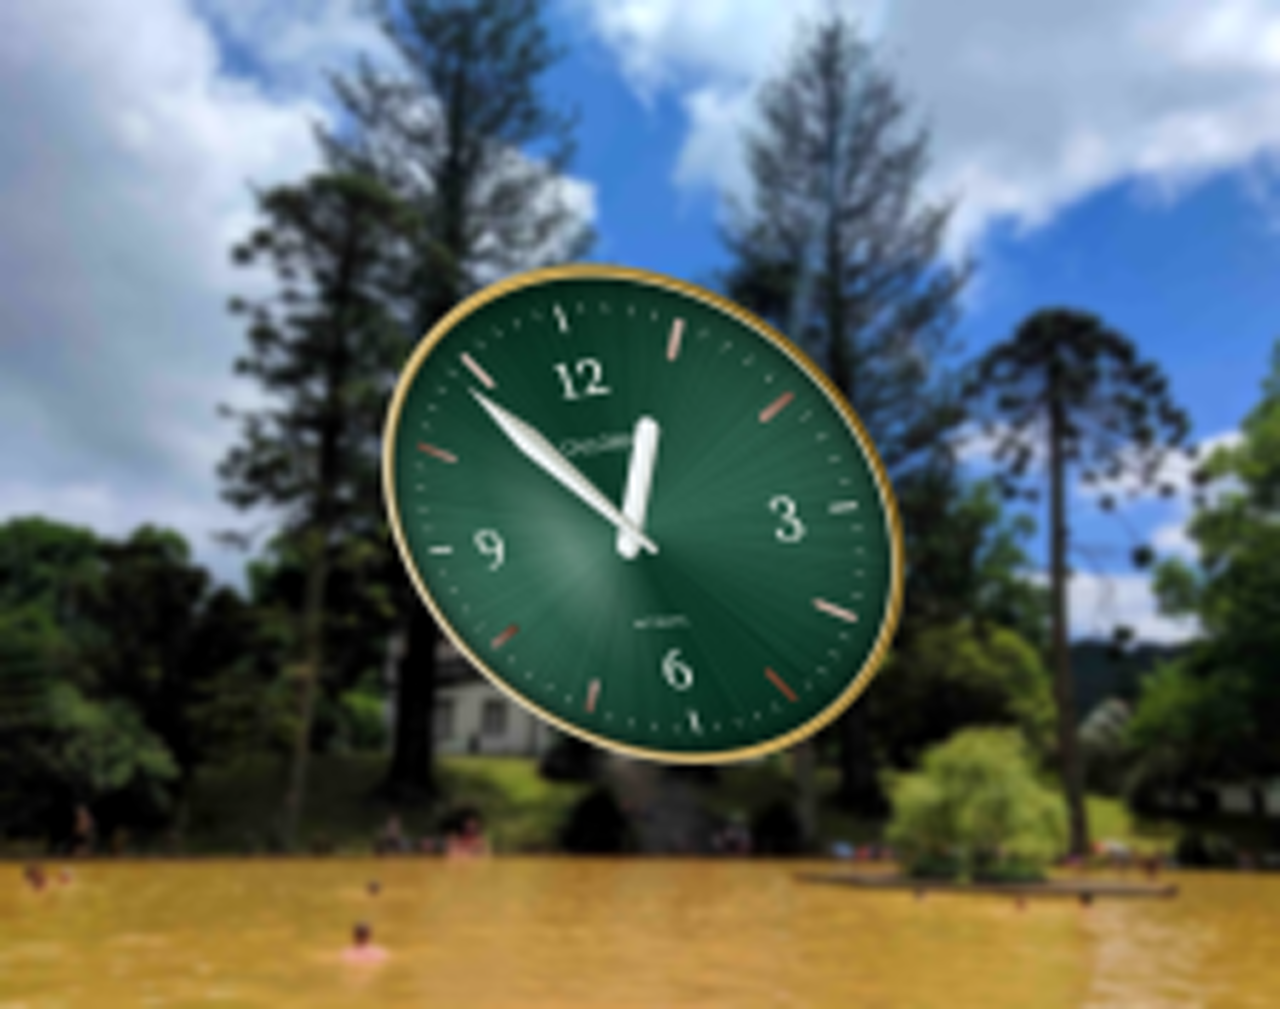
{"hour": 12, "minute": 54}
